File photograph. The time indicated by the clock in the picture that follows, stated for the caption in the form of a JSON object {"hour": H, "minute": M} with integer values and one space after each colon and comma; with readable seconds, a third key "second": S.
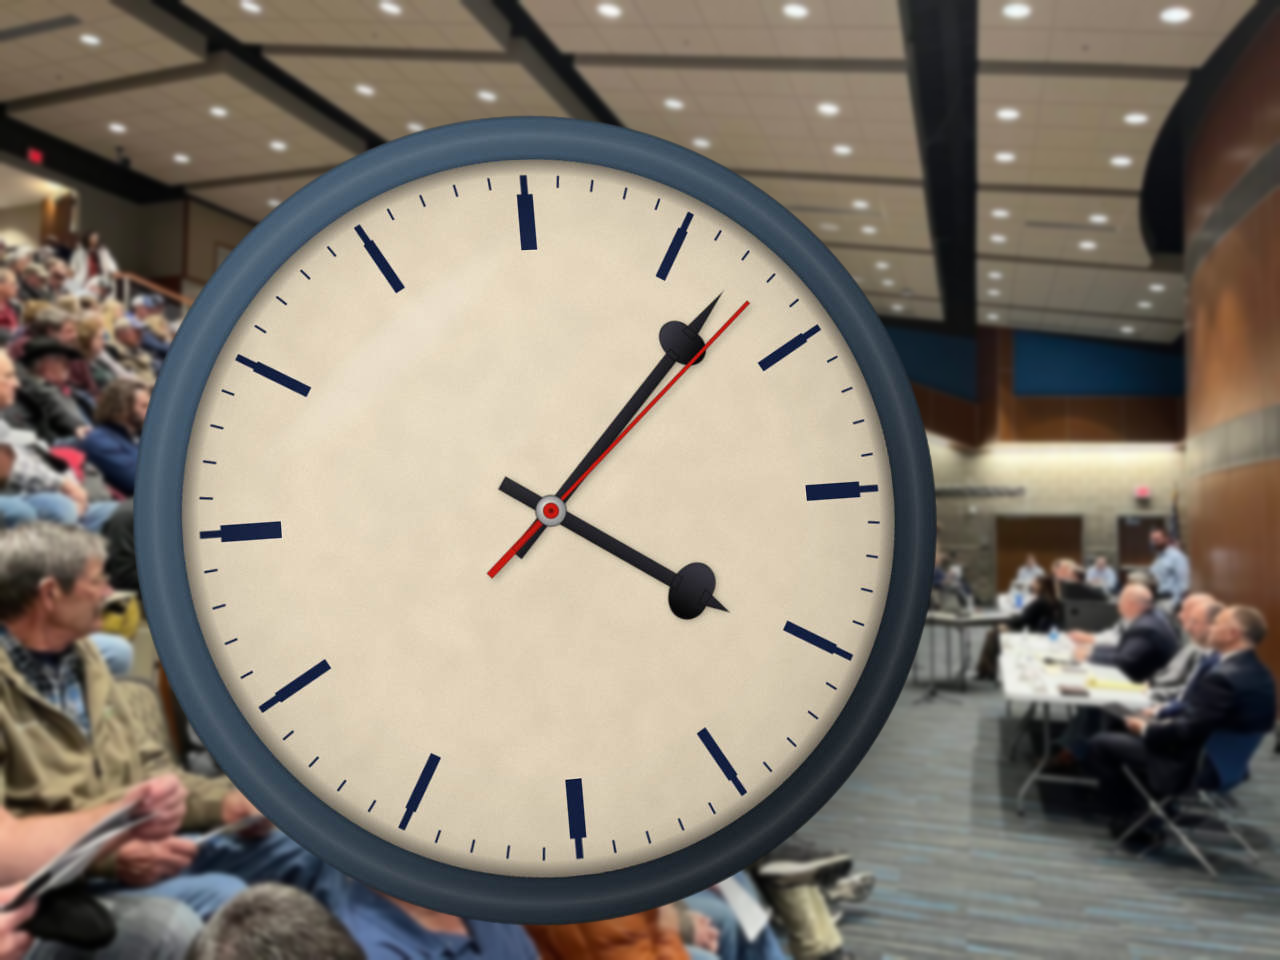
{"hour": 4, "minute": 7, "second": 8}
